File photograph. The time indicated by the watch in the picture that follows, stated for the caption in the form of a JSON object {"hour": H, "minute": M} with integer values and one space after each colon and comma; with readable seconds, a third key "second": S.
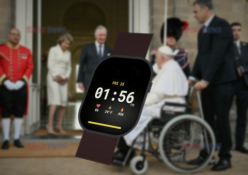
{"hour": 1, "minute": 56}
